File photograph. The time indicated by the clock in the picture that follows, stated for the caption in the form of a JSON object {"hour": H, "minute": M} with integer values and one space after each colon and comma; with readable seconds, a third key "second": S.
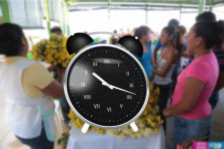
{"hour": 10, "minute": 18}
